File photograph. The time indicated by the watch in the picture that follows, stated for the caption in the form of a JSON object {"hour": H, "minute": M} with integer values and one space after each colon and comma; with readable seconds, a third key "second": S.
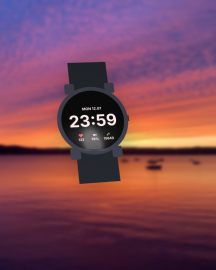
{"hour": 23, "minute": 59}
